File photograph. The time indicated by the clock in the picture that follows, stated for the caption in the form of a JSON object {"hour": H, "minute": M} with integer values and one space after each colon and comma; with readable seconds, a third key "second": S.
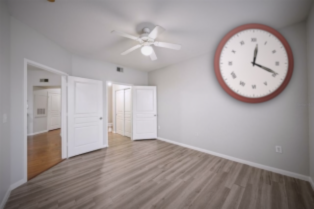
{"hour": 12, "minute": 19}
